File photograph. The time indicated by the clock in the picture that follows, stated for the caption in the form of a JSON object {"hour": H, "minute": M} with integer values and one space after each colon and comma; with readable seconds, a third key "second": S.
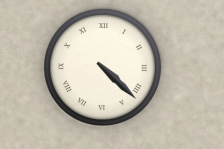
{"hour": 4, "minute": 22}
